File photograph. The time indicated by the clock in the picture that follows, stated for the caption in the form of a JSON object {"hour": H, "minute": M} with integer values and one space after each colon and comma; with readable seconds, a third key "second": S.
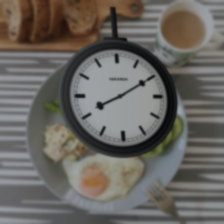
{"hour": 8, "minute": 10}
